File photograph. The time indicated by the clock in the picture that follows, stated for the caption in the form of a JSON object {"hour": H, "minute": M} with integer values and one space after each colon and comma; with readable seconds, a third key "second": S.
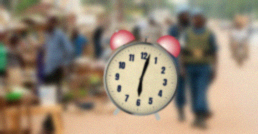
{"hour": 6, "minute": 2}
